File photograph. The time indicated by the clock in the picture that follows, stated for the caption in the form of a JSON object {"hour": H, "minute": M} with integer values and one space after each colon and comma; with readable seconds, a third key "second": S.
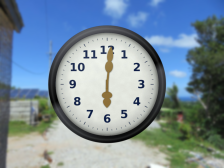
{"hour": 6, "minute": 1}
